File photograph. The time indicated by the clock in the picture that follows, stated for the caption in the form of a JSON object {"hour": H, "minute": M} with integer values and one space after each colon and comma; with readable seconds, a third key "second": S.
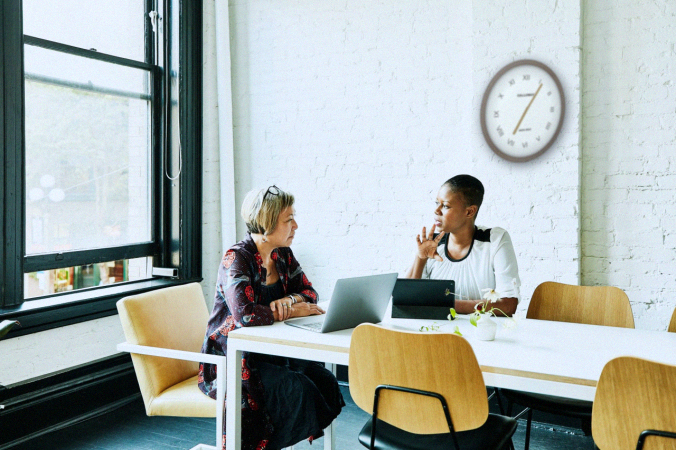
{"hour": 7, "minute": 6}
